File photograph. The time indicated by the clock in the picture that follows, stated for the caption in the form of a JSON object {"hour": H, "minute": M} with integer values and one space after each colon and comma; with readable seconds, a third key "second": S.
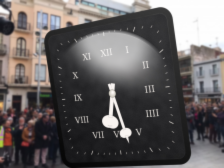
{"hour": 6, "minute": 28}
